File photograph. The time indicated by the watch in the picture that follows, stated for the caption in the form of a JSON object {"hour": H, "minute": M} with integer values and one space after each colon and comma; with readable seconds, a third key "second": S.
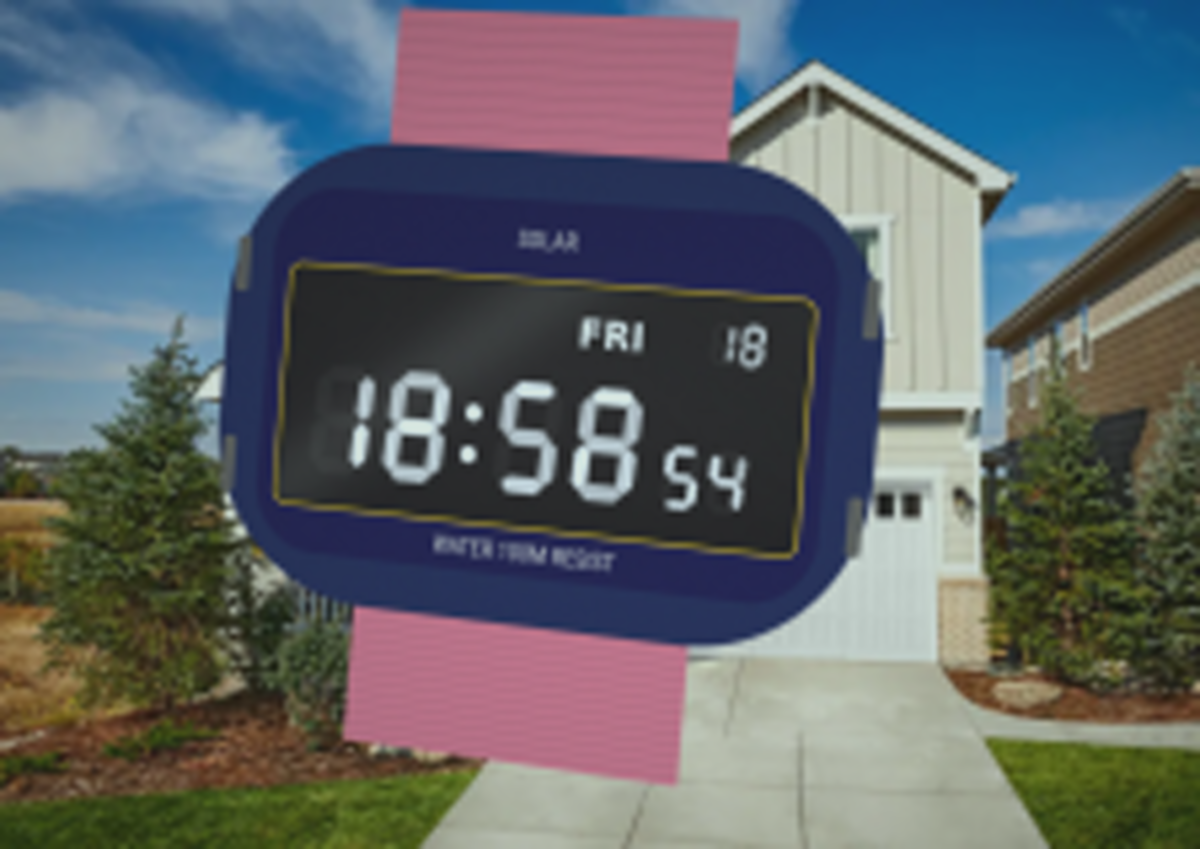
{"hour": 18, "minute": 58, "second": 54}
